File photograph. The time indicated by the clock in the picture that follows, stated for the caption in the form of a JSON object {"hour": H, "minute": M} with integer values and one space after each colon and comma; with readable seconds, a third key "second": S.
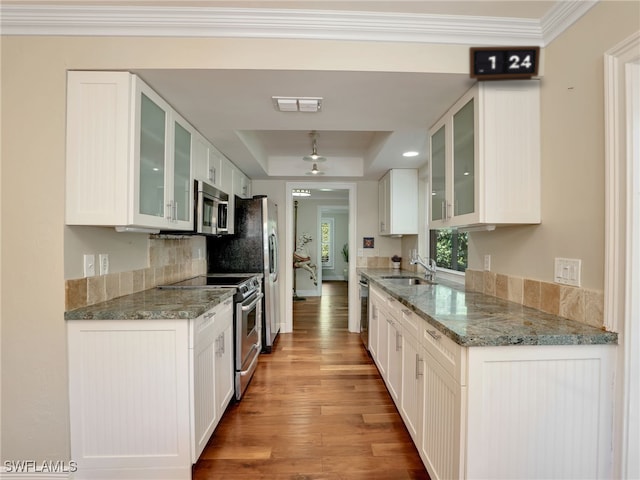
{"hour": 1, "minute": 24}
